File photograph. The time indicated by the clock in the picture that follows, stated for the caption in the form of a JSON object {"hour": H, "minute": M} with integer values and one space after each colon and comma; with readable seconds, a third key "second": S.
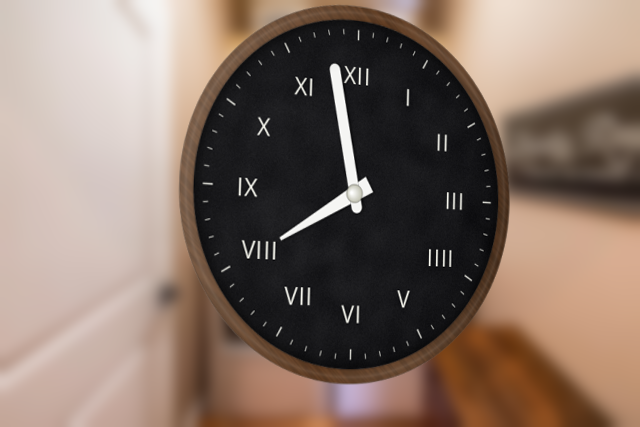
{"hour": 7, "minute": 58}
